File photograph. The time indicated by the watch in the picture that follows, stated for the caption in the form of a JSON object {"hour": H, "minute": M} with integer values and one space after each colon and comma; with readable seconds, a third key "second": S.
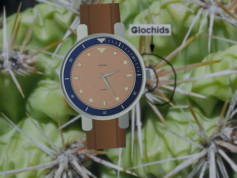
{"hour": 2, "minute": 25}
